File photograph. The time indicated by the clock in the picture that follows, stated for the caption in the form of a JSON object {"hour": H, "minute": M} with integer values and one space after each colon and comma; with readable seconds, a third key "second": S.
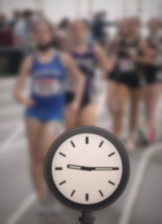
{"hour": 9, "minute": 15}
